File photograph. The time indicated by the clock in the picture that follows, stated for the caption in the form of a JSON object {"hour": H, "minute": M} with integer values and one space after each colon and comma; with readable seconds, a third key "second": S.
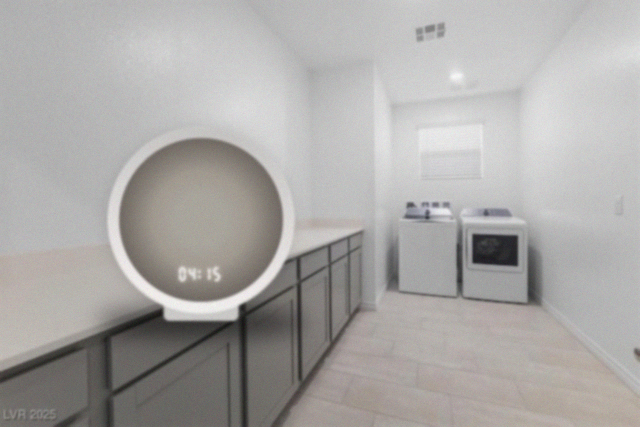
{"hour": 4, "minute": 15}
